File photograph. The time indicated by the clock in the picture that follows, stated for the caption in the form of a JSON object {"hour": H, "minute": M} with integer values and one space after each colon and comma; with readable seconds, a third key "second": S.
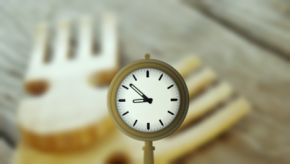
{"hour": 8, "minute": 52}
